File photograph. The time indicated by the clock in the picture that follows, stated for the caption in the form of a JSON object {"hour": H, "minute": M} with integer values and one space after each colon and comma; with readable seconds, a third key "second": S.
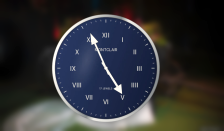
{"hour": 4, "minute": 56}
